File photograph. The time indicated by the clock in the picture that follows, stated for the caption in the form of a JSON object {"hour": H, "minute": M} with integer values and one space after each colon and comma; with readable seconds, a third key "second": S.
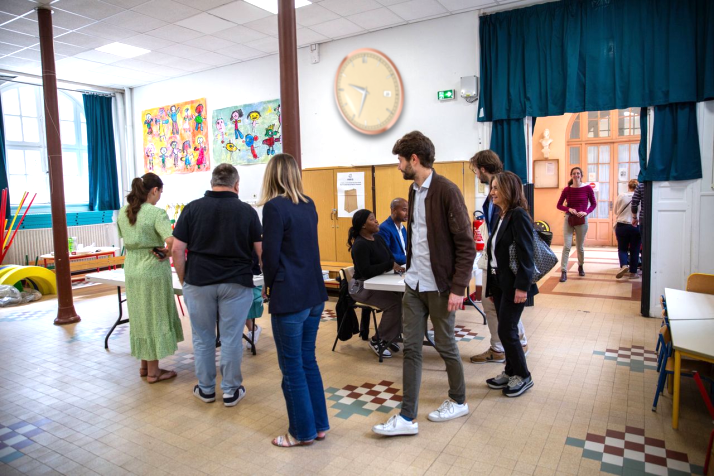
{"hour": 9, "minute": 33}
